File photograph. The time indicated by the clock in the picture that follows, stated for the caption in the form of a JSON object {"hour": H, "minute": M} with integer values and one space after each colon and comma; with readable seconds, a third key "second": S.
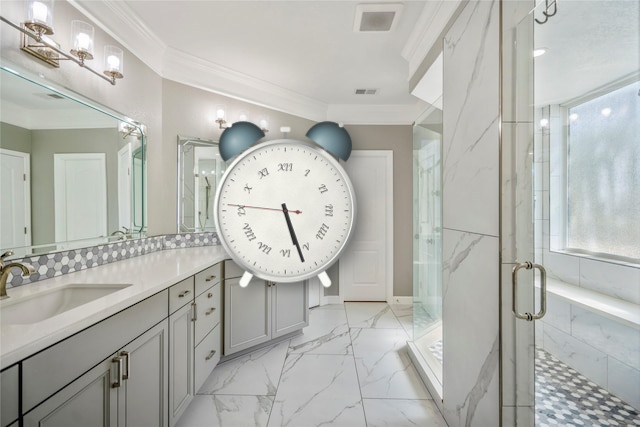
{"hour": 5, "minute": 26, "second": 46}
